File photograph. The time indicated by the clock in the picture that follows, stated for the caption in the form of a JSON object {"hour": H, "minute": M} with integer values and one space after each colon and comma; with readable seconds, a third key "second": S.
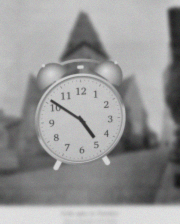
{"hour": 4, "minute": 51}
